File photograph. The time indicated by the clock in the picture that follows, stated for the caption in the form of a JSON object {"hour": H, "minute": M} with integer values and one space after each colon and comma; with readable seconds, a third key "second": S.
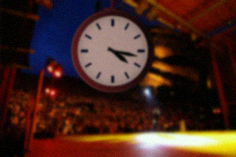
{"hour": 4, "minute": 17}
